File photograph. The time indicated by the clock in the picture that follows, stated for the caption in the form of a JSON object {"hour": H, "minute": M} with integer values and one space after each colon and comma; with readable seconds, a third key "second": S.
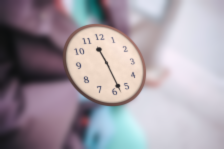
{"hour": 11, "minute": 28}
